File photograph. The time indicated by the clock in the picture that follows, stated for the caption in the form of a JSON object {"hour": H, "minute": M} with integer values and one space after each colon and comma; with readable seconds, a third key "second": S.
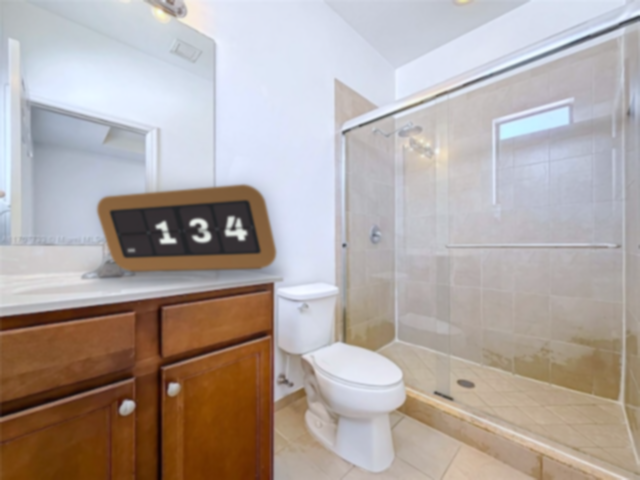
{"hour": 1, "minute": 34}
